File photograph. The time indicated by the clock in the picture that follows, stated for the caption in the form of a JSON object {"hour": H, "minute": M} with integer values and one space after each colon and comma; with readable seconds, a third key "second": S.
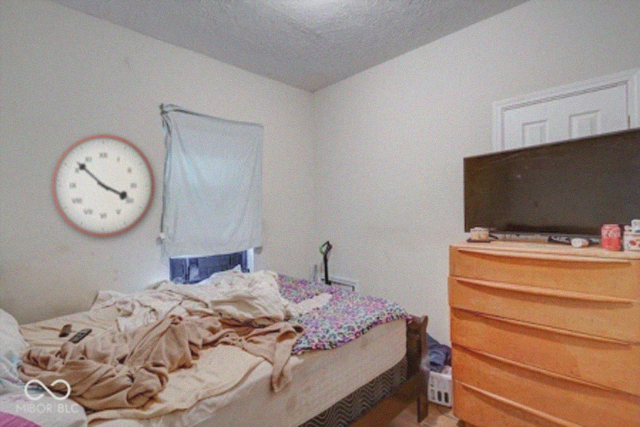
{"hour": 3, "minute": 52}
